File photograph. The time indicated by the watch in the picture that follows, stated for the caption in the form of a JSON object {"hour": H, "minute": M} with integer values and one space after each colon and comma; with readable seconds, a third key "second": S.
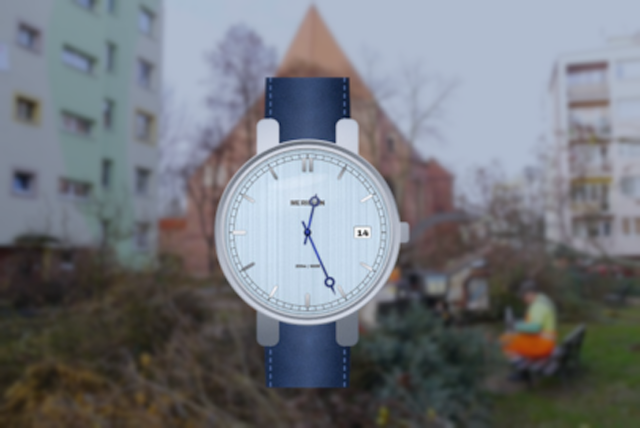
{"hour": 12, "minute": 26}
